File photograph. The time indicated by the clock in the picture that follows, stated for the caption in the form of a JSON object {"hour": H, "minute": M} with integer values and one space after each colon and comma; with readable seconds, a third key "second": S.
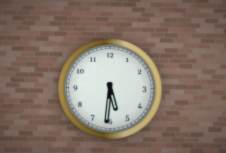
{"hour": 5, "minute": 31}
